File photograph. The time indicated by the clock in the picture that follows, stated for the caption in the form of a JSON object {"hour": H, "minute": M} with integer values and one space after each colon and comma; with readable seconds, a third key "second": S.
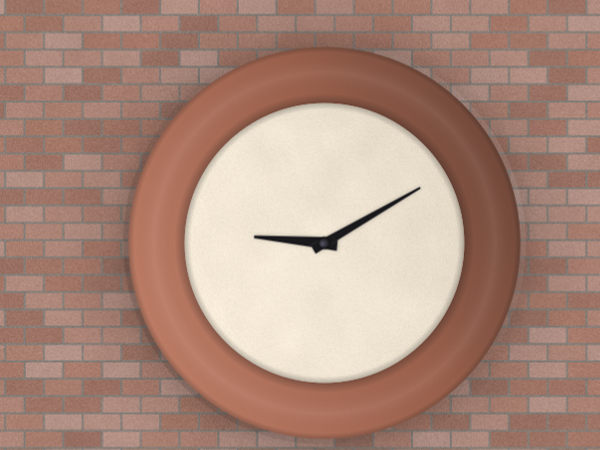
{"hour": 9, "minute": 10}
